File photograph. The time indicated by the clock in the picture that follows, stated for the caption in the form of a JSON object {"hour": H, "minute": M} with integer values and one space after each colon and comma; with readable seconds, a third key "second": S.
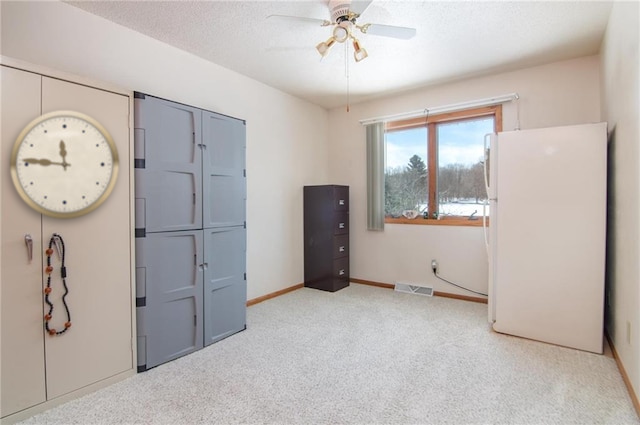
{"hour": 11, "minute": 46}
